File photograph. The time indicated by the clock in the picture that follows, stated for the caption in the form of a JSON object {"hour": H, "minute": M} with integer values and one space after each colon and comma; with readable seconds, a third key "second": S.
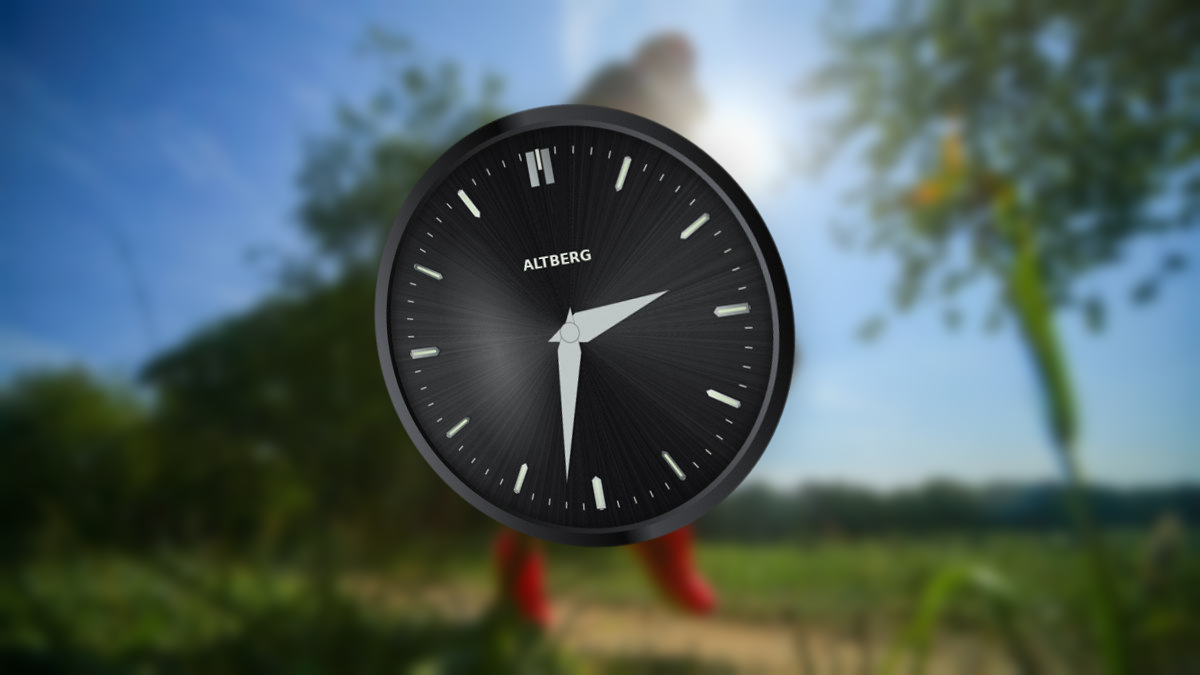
{"hour": 2, "minute": 32}
